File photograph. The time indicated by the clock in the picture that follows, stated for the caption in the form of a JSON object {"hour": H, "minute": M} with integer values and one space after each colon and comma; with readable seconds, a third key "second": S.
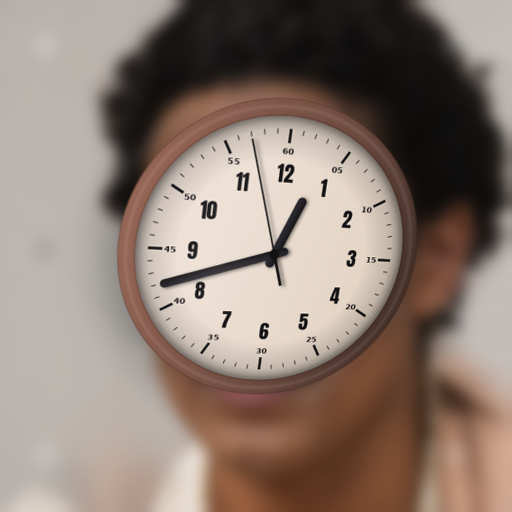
{"hour": 12, "minute": 41, "second": 57}
